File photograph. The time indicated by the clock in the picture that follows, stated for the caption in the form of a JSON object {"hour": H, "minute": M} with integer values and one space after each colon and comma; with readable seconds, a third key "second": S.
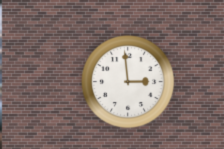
{"hour": 2, "minute": 59}
